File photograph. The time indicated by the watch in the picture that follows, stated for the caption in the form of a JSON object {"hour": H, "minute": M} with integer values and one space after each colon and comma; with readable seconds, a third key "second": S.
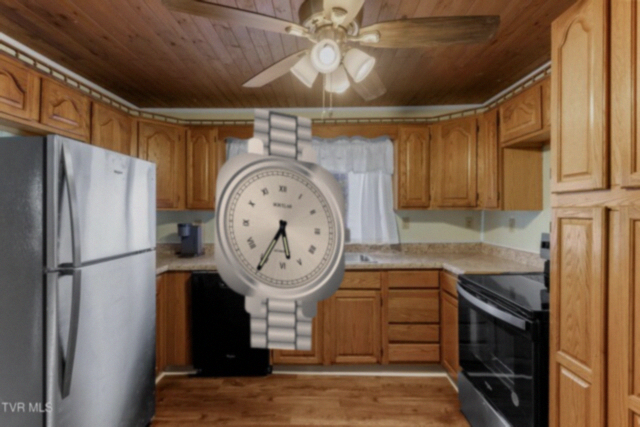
{"hour": 5, "minute": 35}
